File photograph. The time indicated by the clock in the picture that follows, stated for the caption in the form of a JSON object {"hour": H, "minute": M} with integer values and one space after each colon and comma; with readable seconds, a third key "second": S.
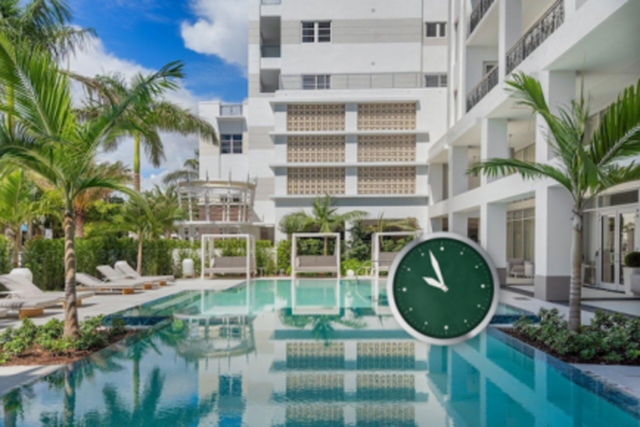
{"hour": 9, "minute": 57}
